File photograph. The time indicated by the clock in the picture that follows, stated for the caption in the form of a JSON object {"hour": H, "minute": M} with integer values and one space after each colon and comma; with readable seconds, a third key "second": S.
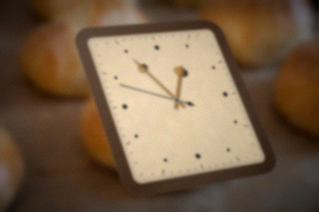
{"hour": 12, "minute": 54, "second": 49}
